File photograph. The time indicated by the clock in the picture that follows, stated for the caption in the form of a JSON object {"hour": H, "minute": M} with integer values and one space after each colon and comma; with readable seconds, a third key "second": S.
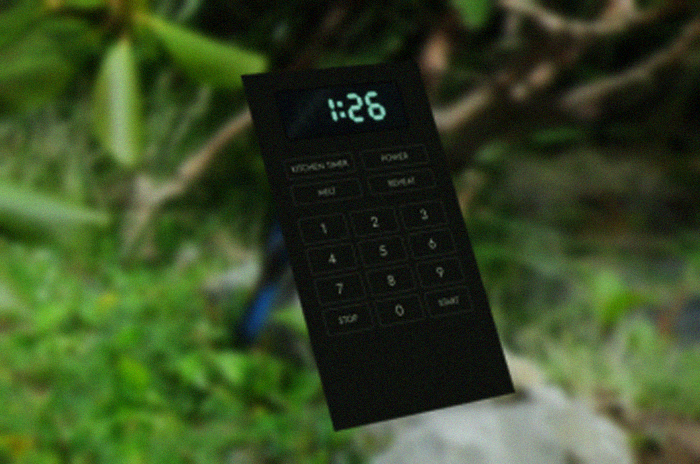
{"hour": 1, "minute": 26}
